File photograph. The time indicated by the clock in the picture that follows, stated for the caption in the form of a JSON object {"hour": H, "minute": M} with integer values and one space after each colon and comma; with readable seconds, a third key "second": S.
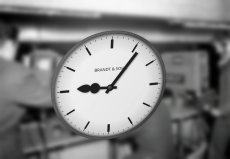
{"hour": 9, "minute": 6}
